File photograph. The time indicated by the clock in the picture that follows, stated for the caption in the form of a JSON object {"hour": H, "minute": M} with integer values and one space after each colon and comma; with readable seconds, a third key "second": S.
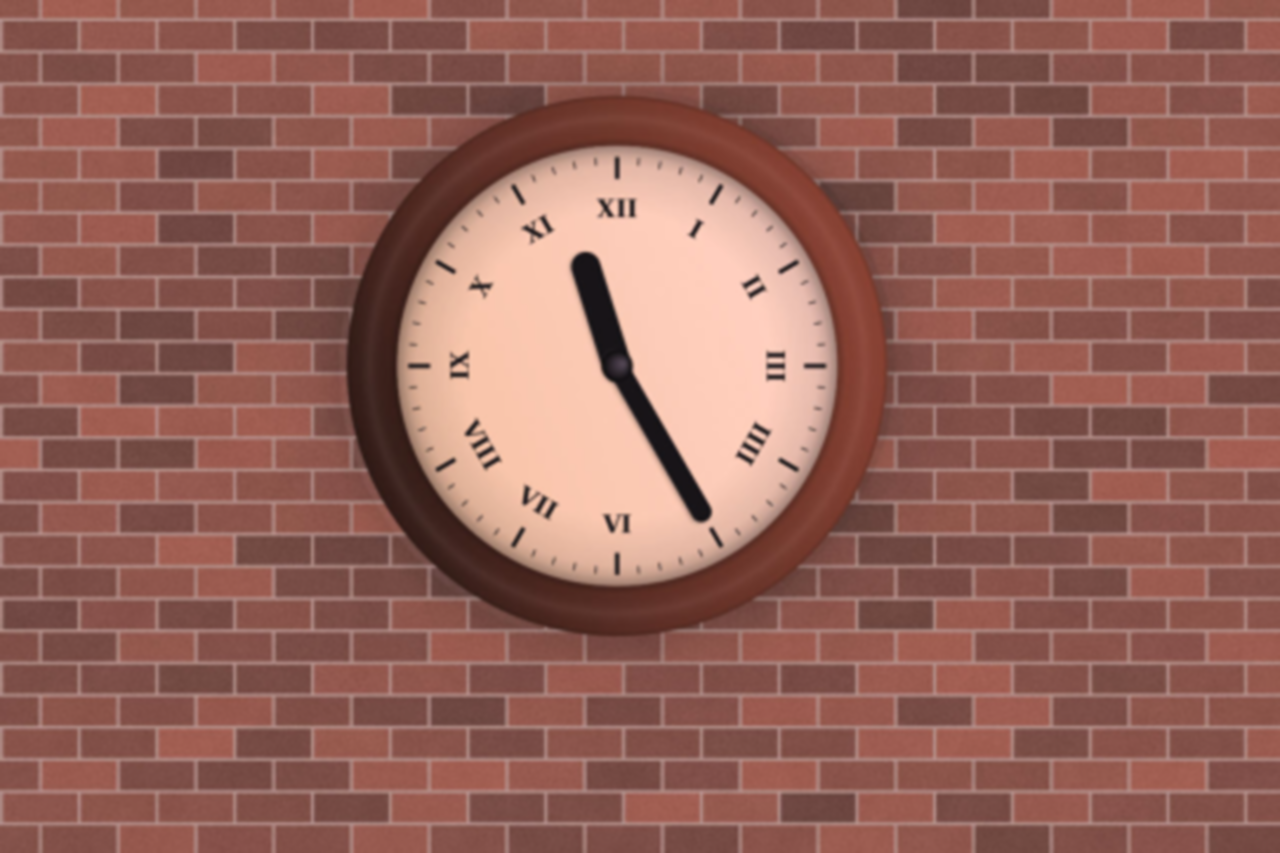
{"hour": 11, "minute": 25}
